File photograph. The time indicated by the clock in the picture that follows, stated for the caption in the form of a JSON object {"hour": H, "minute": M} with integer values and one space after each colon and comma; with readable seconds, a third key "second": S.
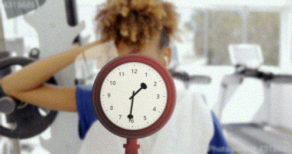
{"hour": 1, "minute": 31}
